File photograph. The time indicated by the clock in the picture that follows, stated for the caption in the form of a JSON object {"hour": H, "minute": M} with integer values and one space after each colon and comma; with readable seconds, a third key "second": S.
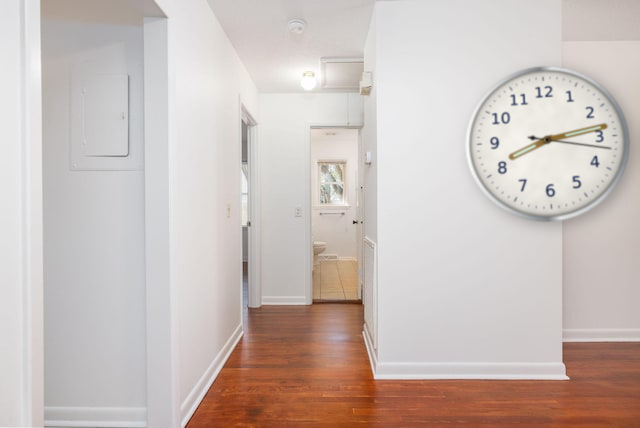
{"hour": 8, "minute": 13, "second": 17}
